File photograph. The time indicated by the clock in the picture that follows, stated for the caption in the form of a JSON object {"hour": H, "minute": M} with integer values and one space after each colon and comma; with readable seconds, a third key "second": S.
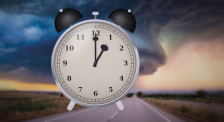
{"hour": 1, "minute": 0}
